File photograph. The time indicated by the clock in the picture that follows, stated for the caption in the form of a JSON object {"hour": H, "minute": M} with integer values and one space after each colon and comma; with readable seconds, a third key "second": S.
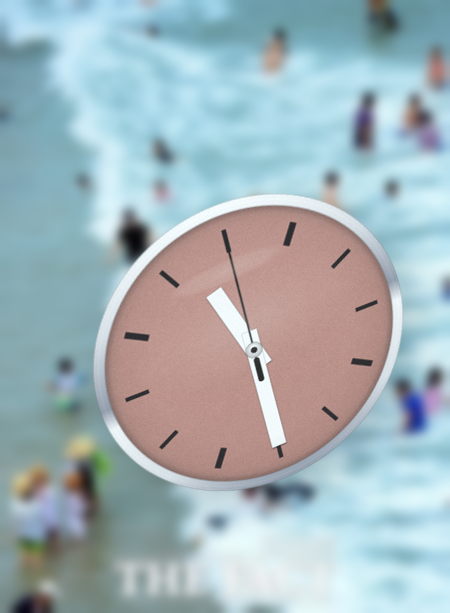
{"hour": 10, "minute": 24, "second": 55}
